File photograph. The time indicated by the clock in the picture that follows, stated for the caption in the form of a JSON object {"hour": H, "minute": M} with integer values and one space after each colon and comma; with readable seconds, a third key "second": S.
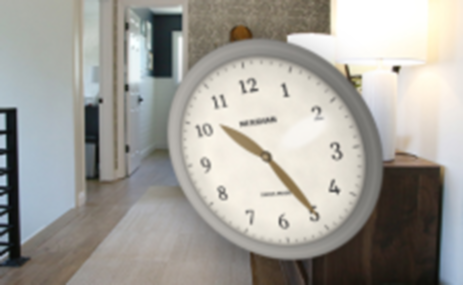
{"hour": 10, "minute": 25}
